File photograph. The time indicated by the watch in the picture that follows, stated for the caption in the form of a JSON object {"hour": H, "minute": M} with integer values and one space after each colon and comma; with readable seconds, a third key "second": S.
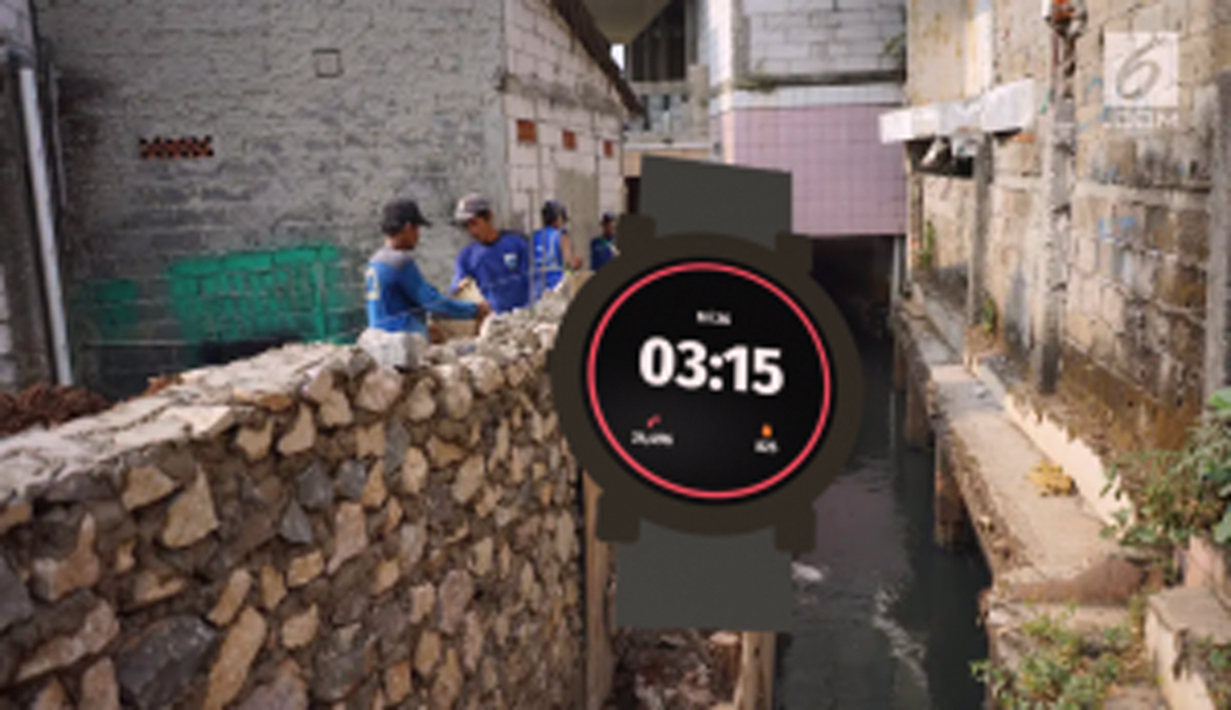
{"hour": 3, "minute": 15}
